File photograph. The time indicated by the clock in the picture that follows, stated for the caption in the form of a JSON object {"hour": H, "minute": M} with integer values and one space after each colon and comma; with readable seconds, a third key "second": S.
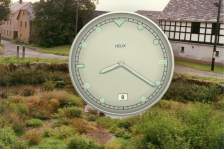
{"hour": 8, "minute": 21}
